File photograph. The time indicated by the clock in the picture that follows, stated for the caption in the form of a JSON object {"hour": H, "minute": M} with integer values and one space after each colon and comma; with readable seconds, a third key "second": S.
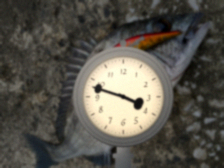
{"hour": 3, "minute": 48}
